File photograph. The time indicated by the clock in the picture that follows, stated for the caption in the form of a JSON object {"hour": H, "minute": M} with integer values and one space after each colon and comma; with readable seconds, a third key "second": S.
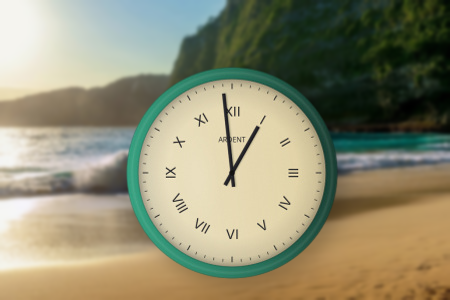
{"hour": 12, "minute": 59}
